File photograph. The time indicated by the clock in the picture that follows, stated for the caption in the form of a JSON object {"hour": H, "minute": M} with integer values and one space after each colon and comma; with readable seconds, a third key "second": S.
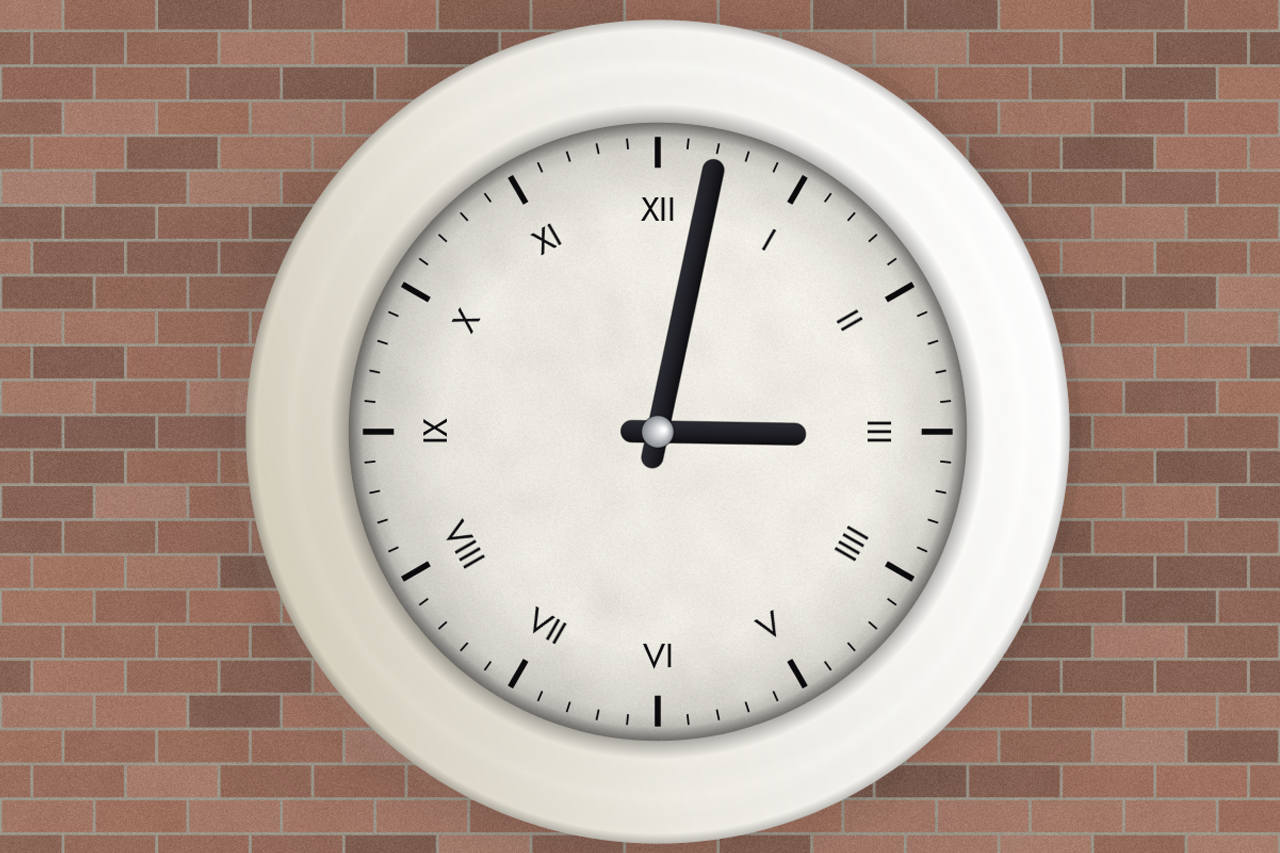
{"hour": 3, "minute": 2}
